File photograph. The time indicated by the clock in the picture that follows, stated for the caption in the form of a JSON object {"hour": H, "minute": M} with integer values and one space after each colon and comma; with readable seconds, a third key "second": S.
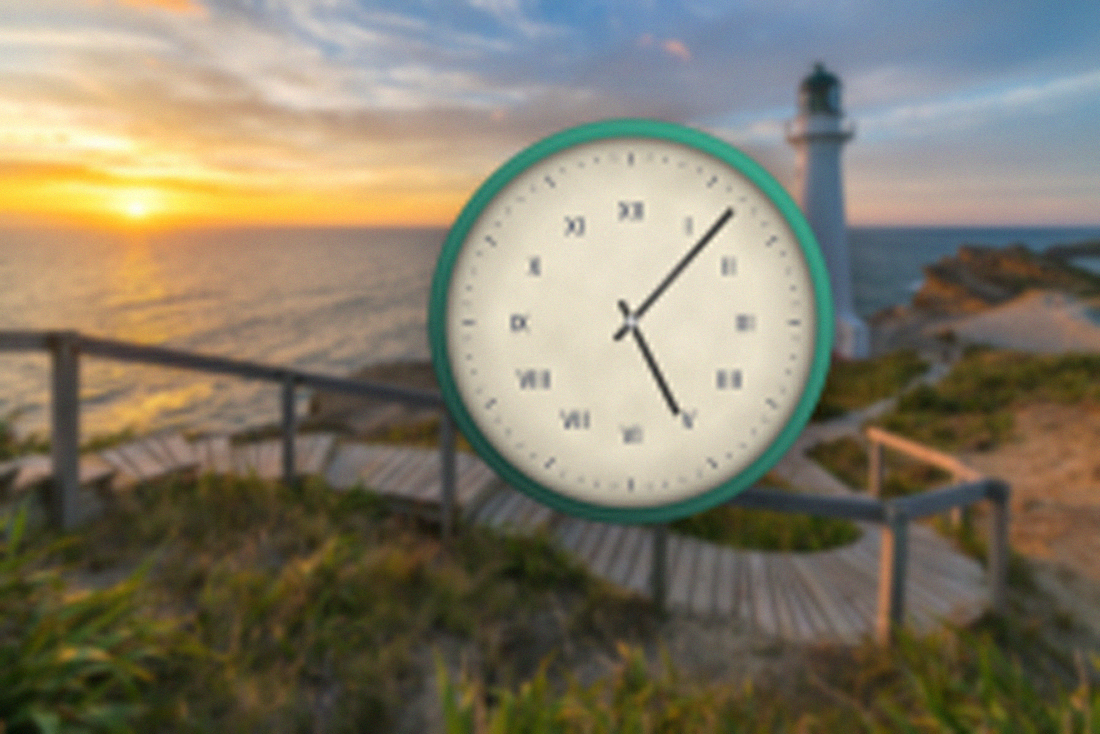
{"hour": 5, "minute": 7}
